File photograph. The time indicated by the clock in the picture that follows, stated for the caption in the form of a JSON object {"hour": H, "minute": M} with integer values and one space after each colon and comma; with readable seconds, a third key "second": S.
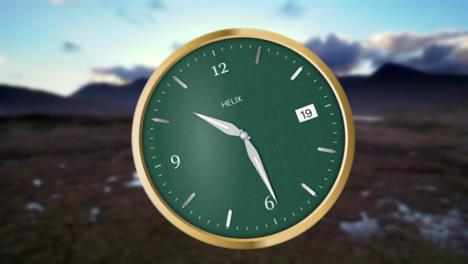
{"hour": 10, "minute": 29}
